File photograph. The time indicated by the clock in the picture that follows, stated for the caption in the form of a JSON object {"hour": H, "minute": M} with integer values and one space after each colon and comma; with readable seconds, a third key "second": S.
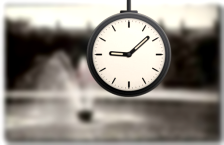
{"hour": 9, "minute": 8}
